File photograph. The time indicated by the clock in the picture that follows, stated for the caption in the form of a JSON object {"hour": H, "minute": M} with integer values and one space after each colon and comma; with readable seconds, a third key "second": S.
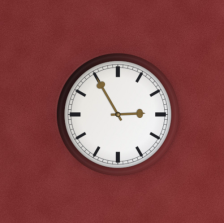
{"hour": 2, "minute": 55}
